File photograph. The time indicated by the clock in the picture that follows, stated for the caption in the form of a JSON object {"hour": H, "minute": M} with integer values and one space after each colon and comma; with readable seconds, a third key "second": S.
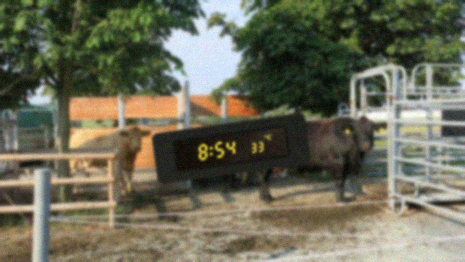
{"hour": 8, "minute": 54}
